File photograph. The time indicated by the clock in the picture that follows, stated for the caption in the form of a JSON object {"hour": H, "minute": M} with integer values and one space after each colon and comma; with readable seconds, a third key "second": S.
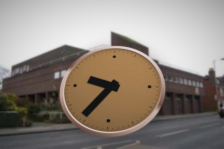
{"hour": 9, "minute": 36}
